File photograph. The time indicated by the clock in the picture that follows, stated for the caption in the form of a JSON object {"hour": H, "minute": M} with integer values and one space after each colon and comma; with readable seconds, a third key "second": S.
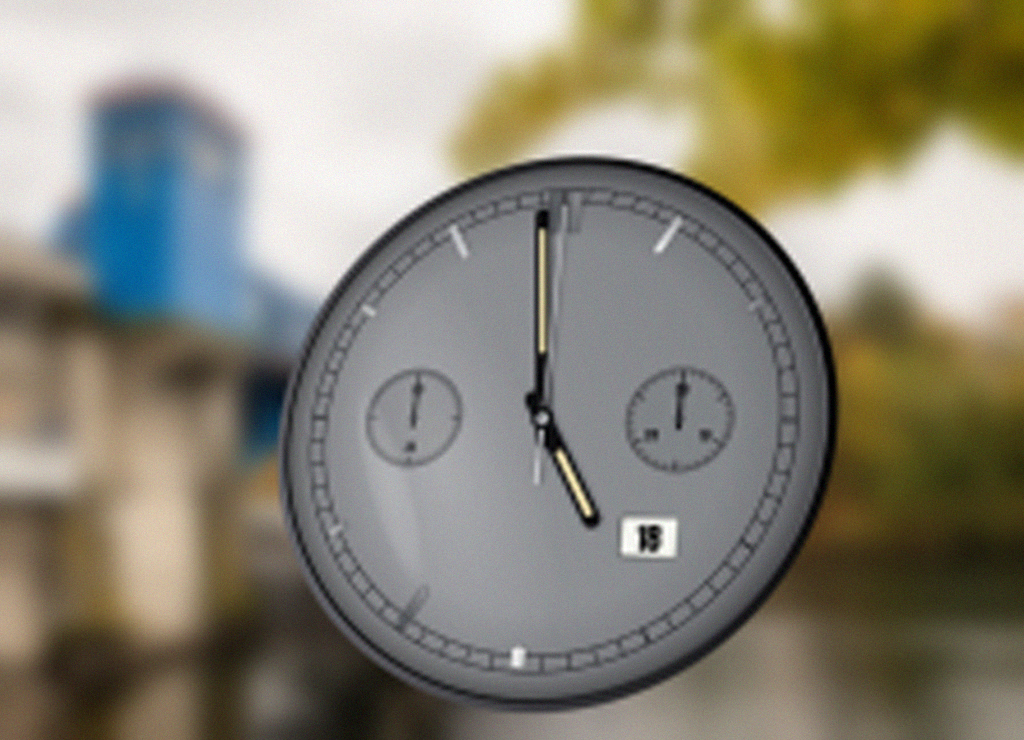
{"hour": 4, "minute": 59}
